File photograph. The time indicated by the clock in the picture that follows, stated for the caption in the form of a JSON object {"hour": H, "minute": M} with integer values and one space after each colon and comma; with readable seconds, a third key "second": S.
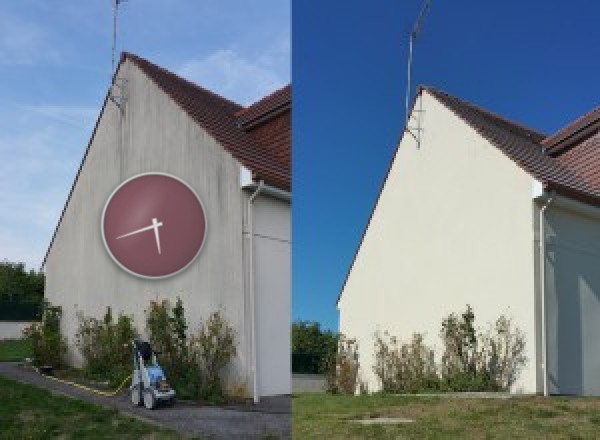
{"hour": 5, "minute": 42}
